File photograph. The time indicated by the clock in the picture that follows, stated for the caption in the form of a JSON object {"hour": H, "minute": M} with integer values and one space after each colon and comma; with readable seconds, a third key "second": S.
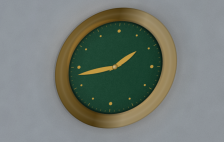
{"hour": 1, "minute": 43}
